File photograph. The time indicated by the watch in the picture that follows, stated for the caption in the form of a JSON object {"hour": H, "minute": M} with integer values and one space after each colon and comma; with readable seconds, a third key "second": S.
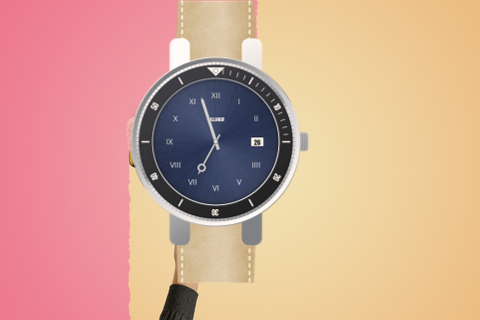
{"hour": 6, "minute": 57}
